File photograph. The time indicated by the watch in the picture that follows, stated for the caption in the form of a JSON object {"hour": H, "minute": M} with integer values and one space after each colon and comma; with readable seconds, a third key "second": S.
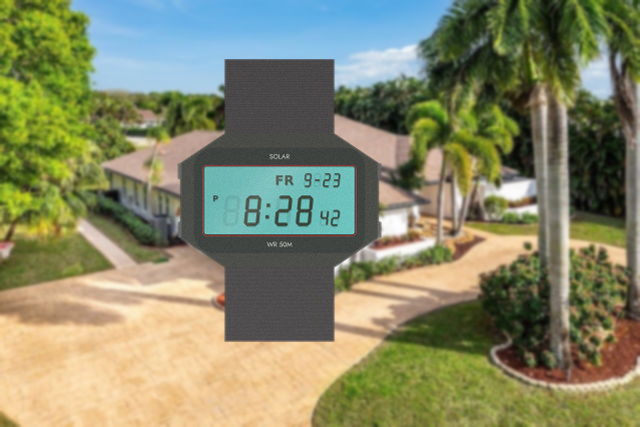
{"hour": 8, "minute": 28, "second": 42}
